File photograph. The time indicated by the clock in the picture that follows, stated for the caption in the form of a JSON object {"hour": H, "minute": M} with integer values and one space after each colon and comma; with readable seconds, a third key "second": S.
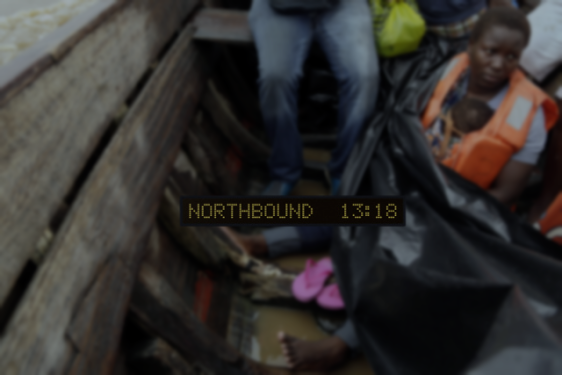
{"hour": 13, "minute": 18}
